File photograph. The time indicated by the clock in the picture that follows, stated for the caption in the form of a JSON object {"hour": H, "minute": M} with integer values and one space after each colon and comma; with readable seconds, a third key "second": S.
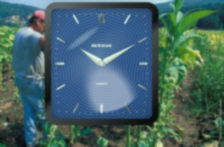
{"hour": 10, "minute": 10}
